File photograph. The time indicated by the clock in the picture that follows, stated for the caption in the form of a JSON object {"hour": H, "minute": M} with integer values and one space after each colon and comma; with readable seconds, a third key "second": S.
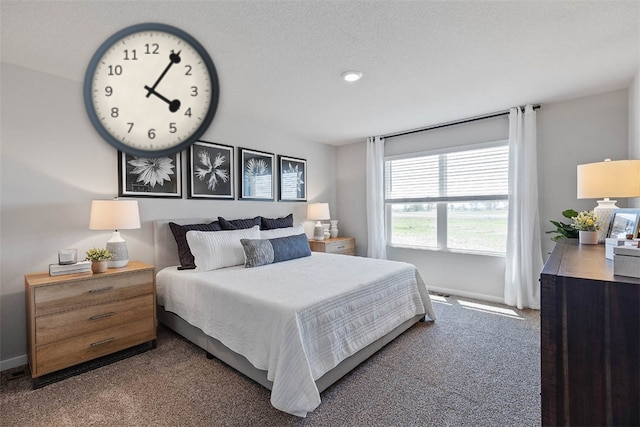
{"hour": 4, "minute": 6}
